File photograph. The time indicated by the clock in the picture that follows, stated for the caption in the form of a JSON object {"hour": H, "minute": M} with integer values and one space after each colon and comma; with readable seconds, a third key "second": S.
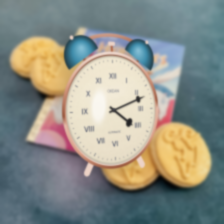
{"hour": 4, "minute": 12}
